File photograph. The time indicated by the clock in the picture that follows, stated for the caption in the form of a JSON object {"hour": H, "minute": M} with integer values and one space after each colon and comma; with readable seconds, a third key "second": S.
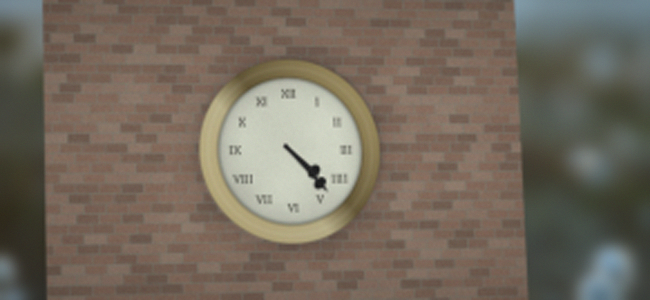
{"hour": 4, "minute": 23}
